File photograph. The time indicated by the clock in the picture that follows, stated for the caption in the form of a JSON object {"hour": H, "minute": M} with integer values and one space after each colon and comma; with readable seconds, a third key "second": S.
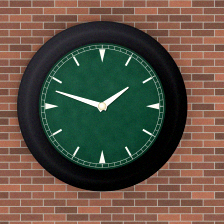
{"hour": 1, "minute": 48}
